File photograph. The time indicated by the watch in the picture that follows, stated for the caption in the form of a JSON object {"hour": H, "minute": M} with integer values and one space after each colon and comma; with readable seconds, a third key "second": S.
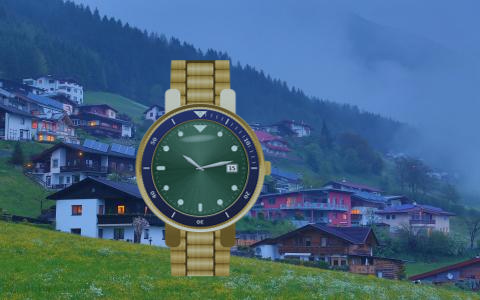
{"hour": 10, "minute": 13}
